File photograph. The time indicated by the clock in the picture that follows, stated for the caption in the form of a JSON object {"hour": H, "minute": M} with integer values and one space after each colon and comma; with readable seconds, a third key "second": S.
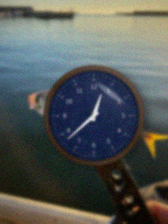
{"hour": 12, "minute": 38}
